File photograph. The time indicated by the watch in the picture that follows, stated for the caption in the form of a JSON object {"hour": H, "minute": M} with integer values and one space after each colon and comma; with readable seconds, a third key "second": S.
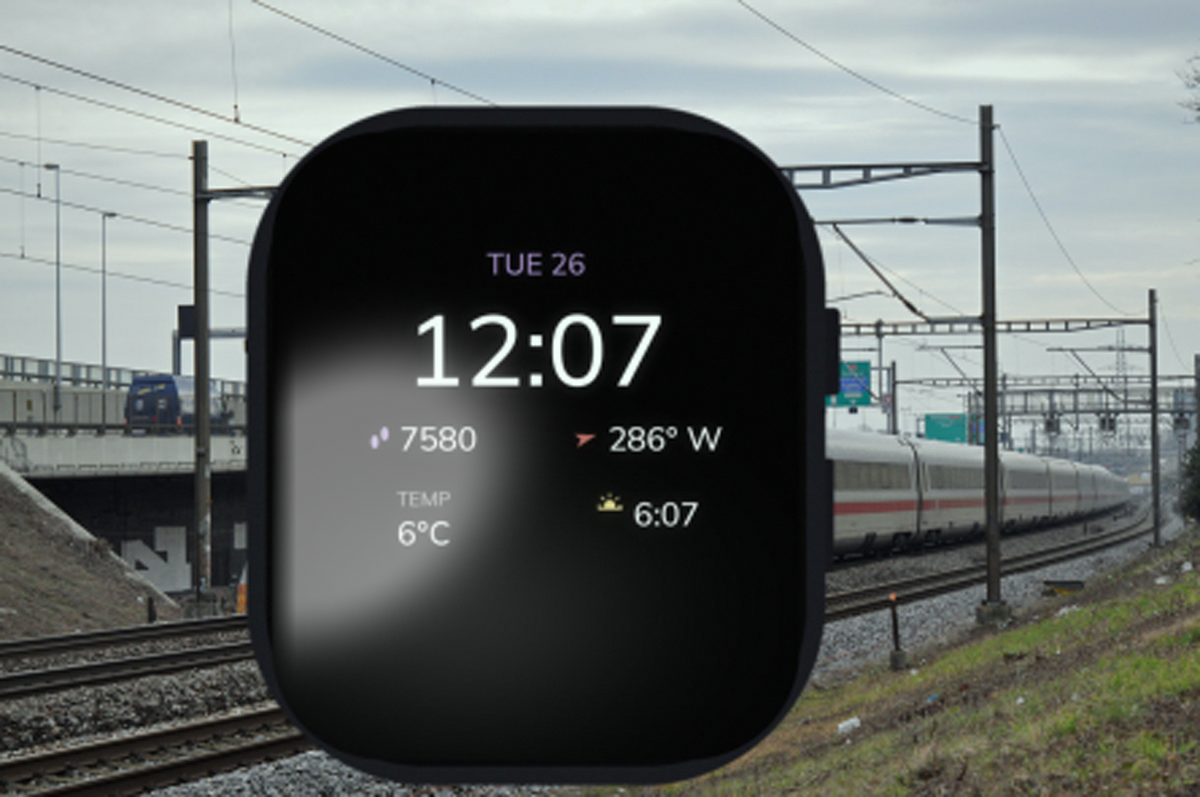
{"hour": 12, "minute": 7}
